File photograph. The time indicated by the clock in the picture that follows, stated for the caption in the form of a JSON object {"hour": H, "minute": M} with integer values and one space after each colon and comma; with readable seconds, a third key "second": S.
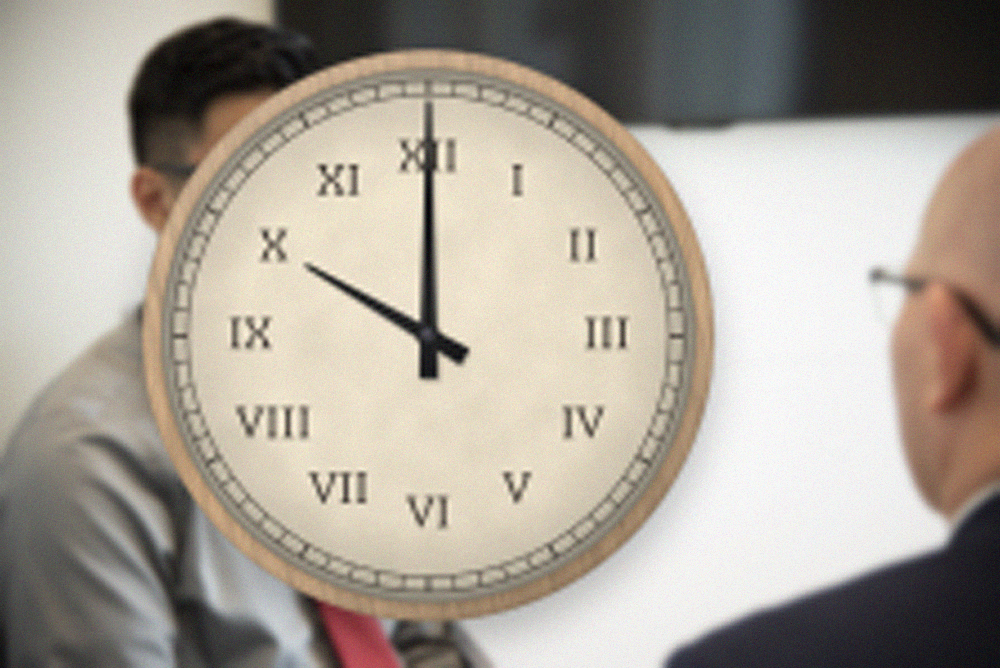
{"hour": 10, "minute": 0}
